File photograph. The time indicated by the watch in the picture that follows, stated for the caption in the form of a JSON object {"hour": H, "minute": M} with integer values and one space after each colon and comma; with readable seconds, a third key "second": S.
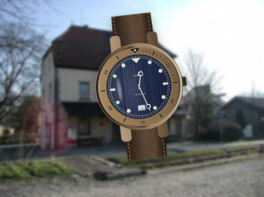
{"hour": 12, "minute": 27}
